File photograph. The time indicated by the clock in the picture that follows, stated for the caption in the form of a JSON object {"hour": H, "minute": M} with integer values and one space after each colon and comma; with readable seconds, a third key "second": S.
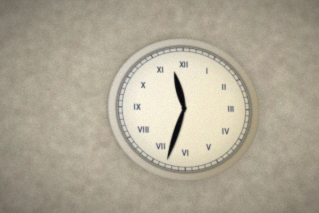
{"hour": 11, "minute": 33}
